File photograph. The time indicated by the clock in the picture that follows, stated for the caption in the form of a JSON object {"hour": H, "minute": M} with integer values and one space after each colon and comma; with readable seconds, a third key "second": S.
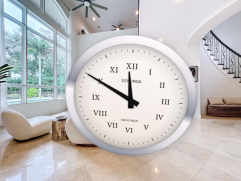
{"hour": 11, "minute": 50}
